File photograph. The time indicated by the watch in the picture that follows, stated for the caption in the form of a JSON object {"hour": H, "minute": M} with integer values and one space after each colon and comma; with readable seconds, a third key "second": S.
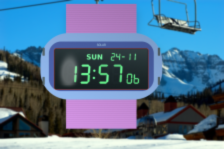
{"hour": 13, "minute": 57, "second": 6}
